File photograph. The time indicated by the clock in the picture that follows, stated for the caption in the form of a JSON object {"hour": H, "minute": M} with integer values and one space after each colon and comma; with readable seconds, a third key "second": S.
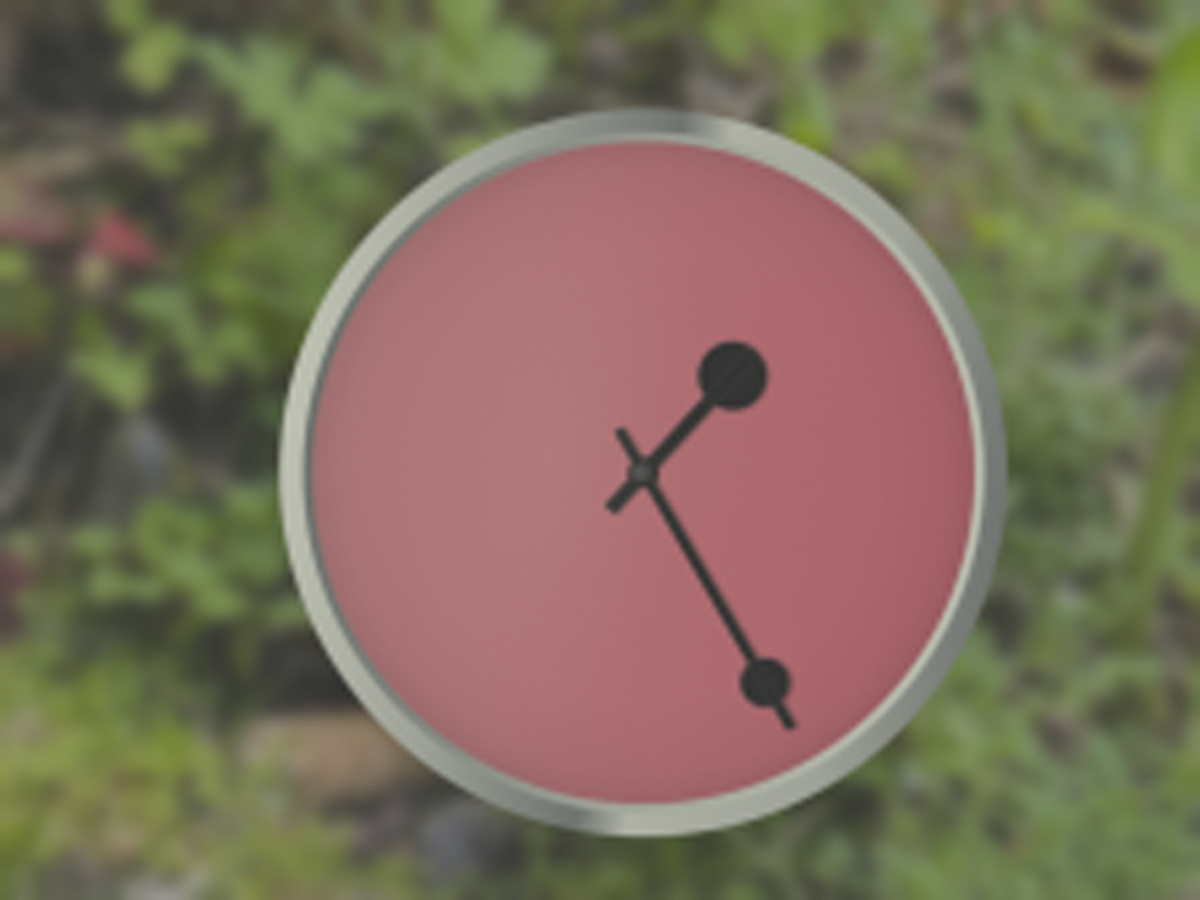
{"hour": 1, "minute": 25}
